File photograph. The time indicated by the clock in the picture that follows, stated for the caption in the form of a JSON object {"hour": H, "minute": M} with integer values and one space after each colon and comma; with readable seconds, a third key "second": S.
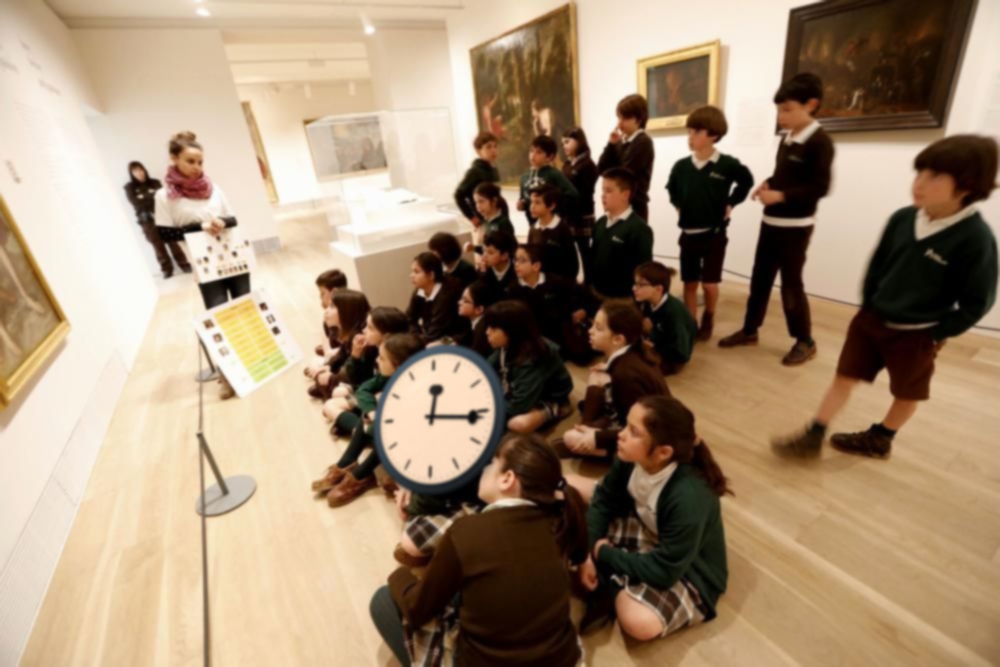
{"hour": 12, "minute": 16}
